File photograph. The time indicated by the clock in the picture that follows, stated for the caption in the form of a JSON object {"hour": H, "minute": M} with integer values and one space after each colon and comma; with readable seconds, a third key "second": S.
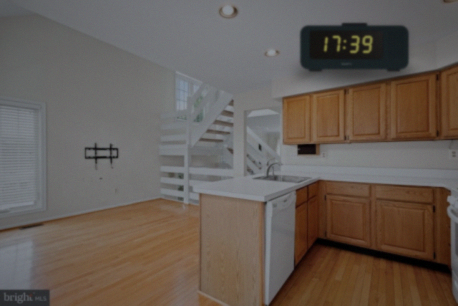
{"hour": 17, "minute": 39}
